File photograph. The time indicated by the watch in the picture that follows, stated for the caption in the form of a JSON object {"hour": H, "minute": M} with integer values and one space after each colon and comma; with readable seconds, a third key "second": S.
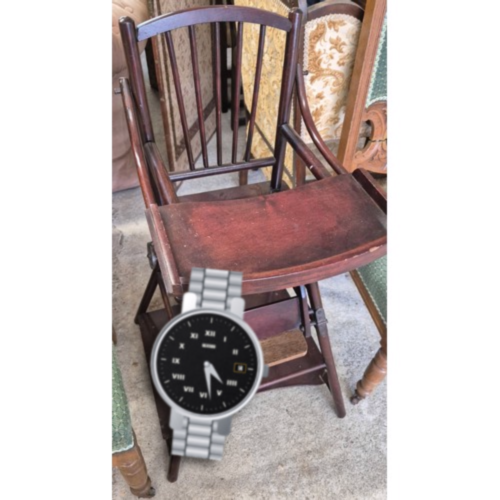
{"hour": 4, "minute": 28}
